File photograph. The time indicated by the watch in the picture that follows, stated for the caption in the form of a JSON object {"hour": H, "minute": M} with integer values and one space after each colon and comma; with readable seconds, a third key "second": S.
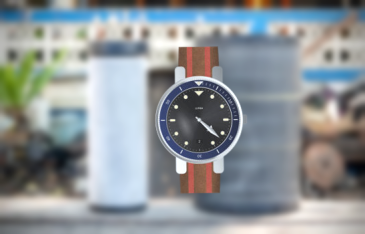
{"hour": 4, "minute": 22}
